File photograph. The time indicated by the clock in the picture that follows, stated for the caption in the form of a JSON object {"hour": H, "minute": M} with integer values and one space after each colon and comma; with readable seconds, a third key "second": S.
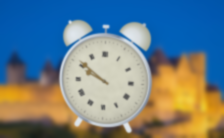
{"hour": 9, "minute": 51}
